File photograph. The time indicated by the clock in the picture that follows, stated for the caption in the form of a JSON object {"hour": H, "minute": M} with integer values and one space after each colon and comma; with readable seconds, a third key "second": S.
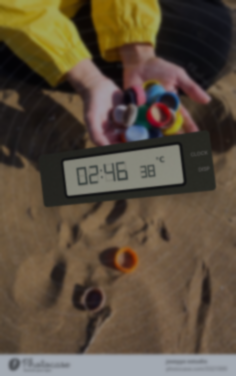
{"hour": 2, "minute": 46}
